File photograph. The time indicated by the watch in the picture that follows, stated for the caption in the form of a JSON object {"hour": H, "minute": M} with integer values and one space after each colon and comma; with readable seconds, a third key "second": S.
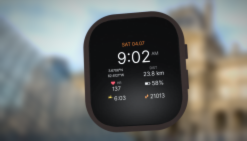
{"hour": 9, "minute": 2}
